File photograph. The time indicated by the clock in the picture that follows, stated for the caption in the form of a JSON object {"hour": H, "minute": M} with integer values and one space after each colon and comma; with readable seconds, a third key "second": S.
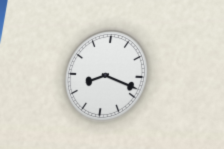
{"hour": 8, "minute": 18}
